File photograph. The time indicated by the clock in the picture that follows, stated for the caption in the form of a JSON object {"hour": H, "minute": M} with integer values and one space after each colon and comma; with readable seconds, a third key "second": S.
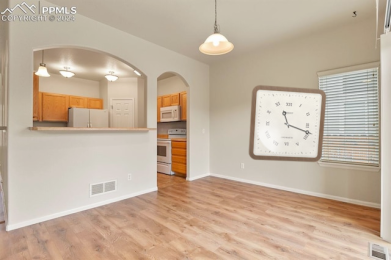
{"hour": 11, "minute": 18}
